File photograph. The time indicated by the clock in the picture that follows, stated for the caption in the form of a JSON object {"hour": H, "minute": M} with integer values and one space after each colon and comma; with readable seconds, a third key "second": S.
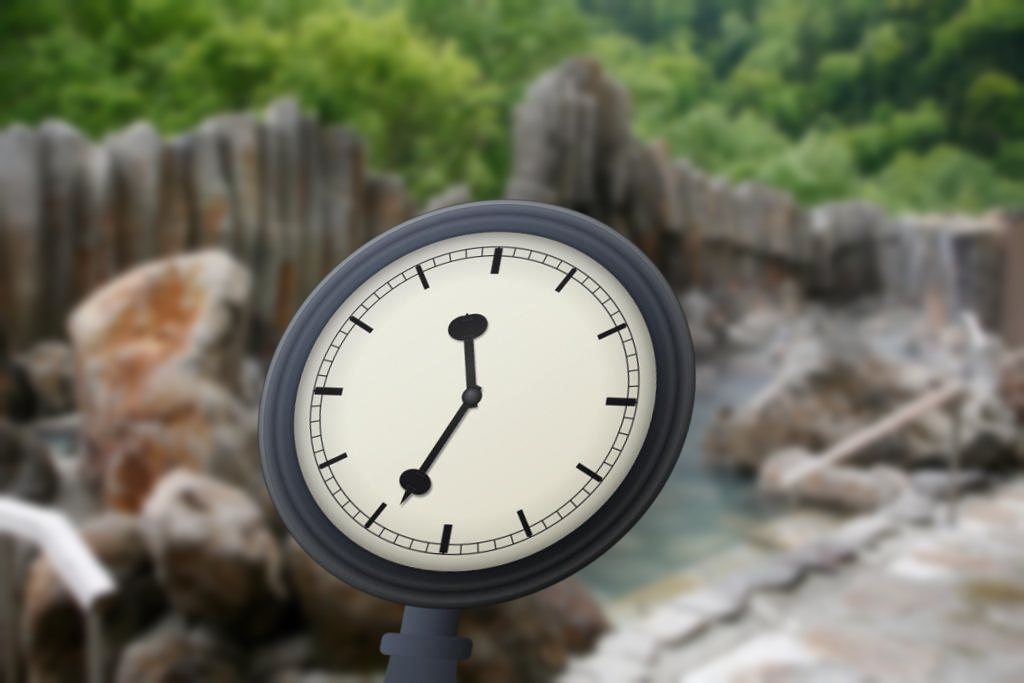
{"hour": 11, "minute": 34}
